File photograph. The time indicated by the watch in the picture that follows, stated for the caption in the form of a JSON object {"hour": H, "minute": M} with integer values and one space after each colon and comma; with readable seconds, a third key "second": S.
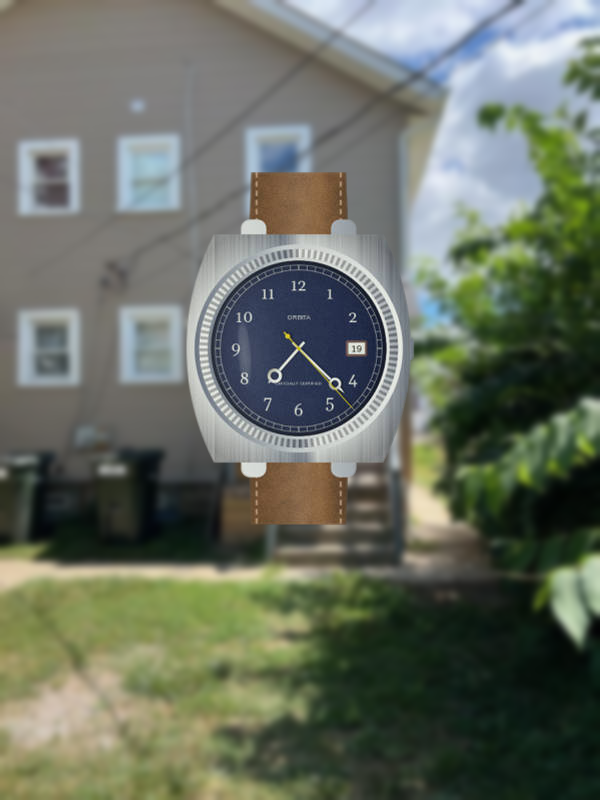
{"hour": 7, "minute": 22, "second": 23}
